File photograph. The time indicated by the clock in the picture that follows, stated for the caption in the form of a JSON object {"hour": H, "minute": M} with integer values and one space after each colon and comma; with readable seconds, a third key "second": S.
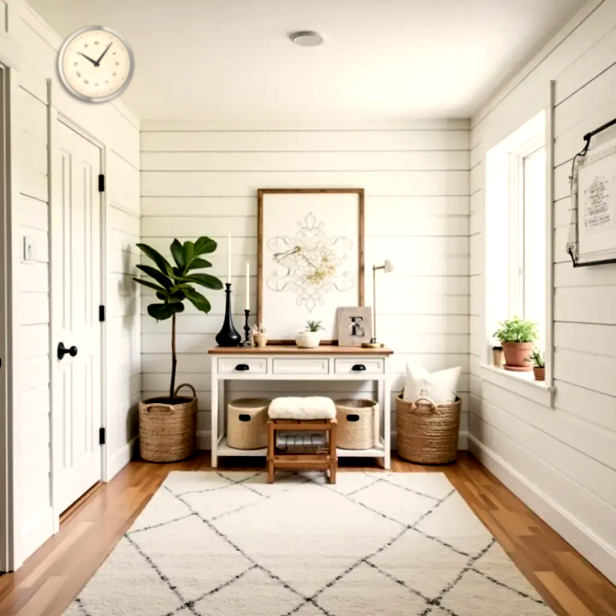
{"hour": 10, "minute": 6}
